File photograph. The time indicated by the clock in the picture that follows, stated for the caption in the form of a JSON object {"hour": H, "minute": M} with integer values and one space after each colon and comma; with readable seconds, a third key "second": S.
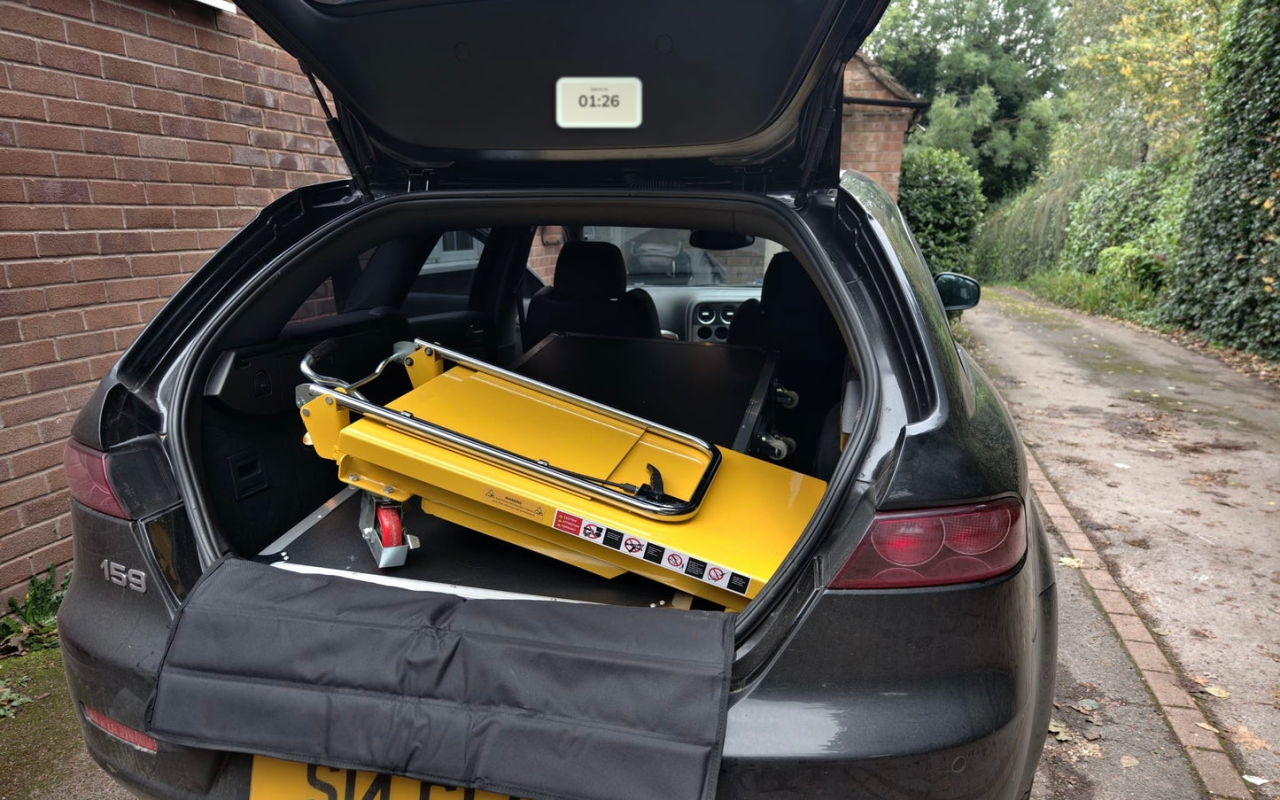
{"hour": 1, "minute": 26}
